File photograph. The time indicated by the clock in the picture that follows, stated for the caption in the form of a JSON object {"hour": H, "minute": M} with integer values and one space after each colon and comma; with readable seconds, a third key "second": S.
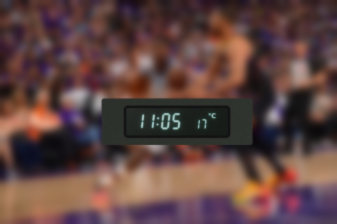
{"hour": 11, "minute": 5}
